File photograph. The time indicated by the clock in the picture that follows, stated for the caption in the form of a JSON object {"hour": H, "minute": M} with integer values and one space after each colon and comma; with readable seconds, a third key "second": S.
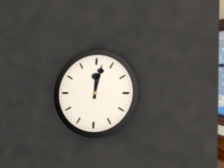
{"hour": 12, "minute": 2}
